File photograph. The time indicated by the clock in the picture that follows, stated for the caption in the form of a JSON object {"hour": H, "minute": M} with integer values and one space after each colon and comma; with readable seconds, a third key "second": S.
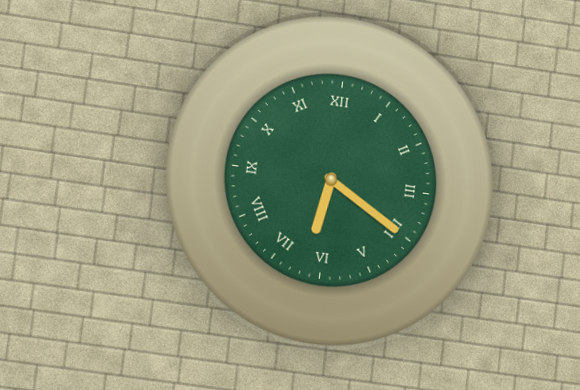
{"hour": 6, "minute": 20}
